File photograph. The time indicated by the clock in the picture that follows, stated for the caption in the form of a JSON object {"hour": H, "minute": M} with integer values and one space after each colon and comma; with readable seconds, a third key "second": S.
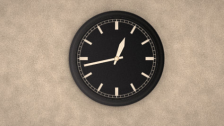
{"hour": 12, "minute": 43}
